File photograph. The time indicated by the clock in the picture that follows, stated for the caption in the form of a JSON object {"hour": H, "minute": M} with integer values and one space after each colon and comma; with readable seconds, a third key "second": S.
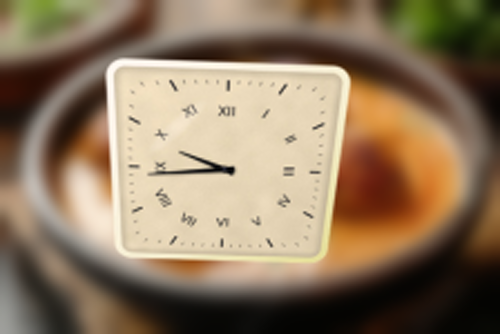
{"hour": 9, "minute": 44}
